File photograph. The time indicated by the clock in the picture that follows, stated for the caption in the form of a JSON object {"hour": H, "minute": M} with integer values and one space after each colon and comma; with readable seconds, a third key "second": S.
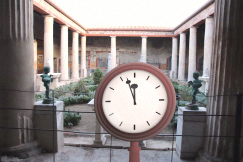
{"hour": 11, "minute": 57}
